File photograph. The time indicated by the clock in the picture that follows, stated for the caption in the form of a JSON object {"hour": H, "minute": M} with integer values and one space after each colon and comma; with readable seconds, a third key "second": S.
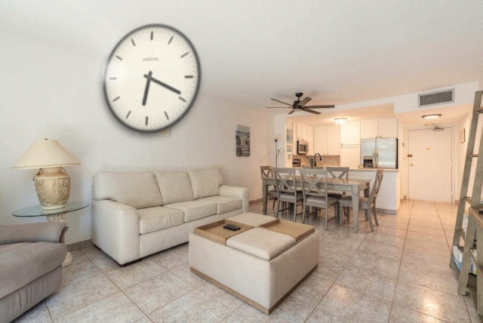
{"hour": 6, "minute": 19}
